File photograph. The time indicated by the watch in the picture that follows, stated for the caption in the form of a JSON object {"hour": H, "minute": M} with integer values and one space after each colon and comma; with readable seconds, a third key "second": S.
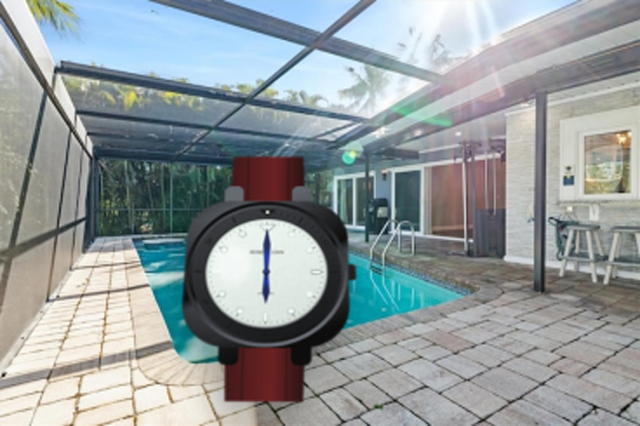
{"hour": 6, "minute": 0}
